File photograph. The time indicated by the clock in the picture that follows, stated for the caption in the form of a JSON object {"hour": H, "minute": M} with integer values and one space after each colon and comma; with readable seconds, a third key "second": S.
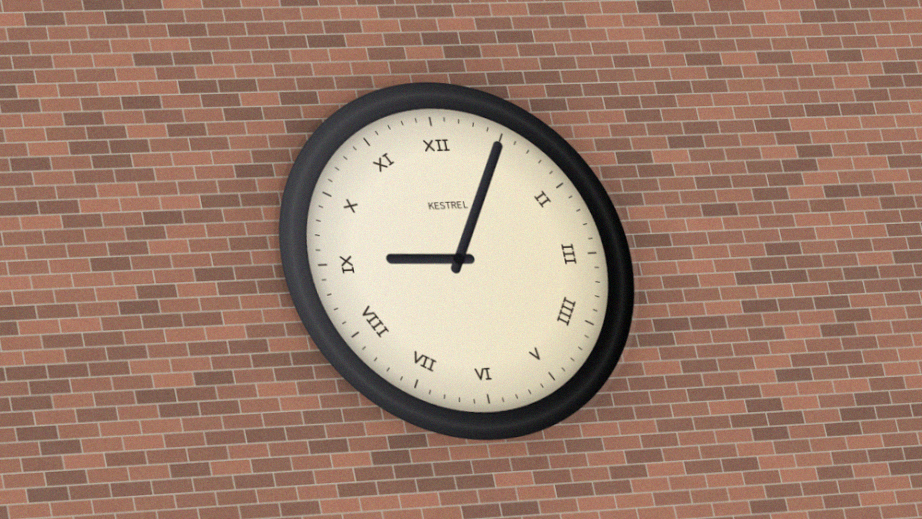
{"hour": 9, "minute": 5}
